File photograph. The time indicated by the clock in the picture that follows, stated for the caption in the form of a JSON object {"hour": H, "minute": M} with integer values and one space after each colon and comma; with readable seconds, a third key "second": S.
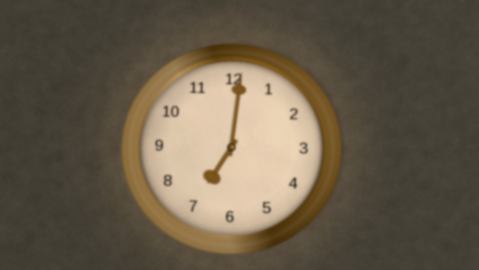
{"hour": 7, "minute": 1}
